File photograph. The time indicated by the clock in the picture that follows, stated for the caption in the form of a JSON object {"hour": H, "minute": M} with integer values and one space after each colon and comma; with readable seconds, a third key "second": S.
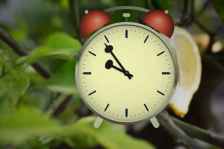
{"hour": 9, "minute": 54}
